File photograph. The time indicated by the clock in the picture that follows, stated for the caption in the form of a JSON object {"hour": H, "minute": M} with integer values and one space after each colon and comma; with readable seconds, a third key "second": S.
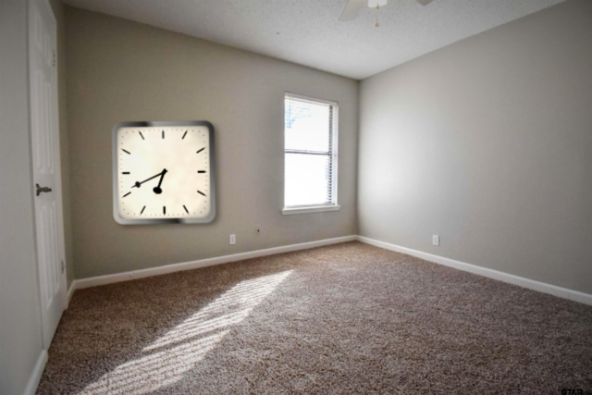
{"hour": 6, "minute": 41}
